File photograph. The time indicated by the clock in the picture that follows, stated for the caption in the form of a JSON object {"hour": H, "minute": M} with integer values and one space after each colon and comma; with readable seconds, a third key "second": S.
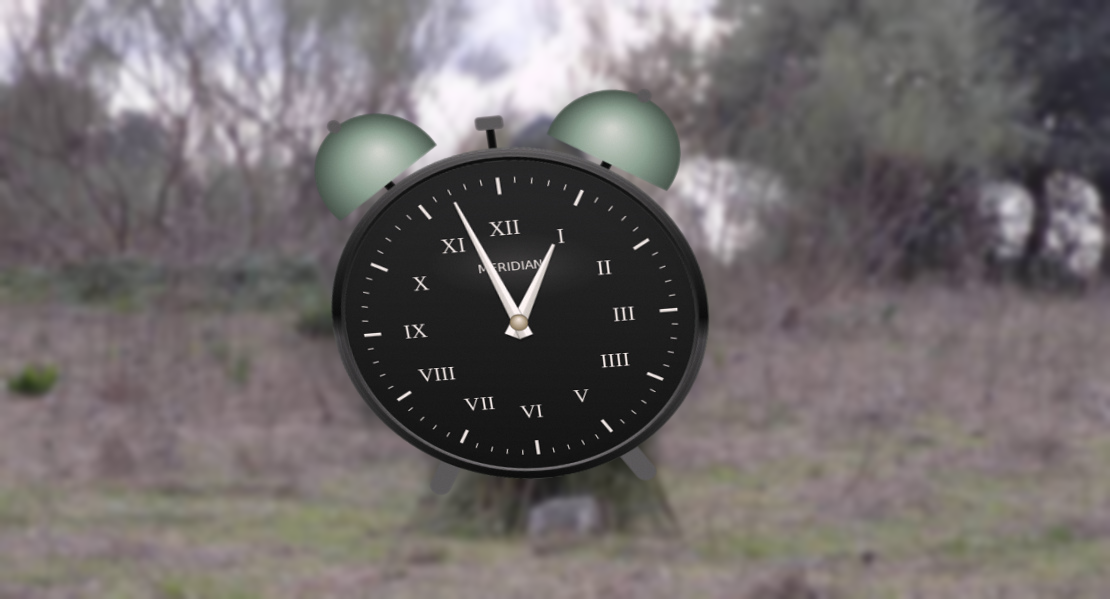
{"hour": 12, "minute": 57}
